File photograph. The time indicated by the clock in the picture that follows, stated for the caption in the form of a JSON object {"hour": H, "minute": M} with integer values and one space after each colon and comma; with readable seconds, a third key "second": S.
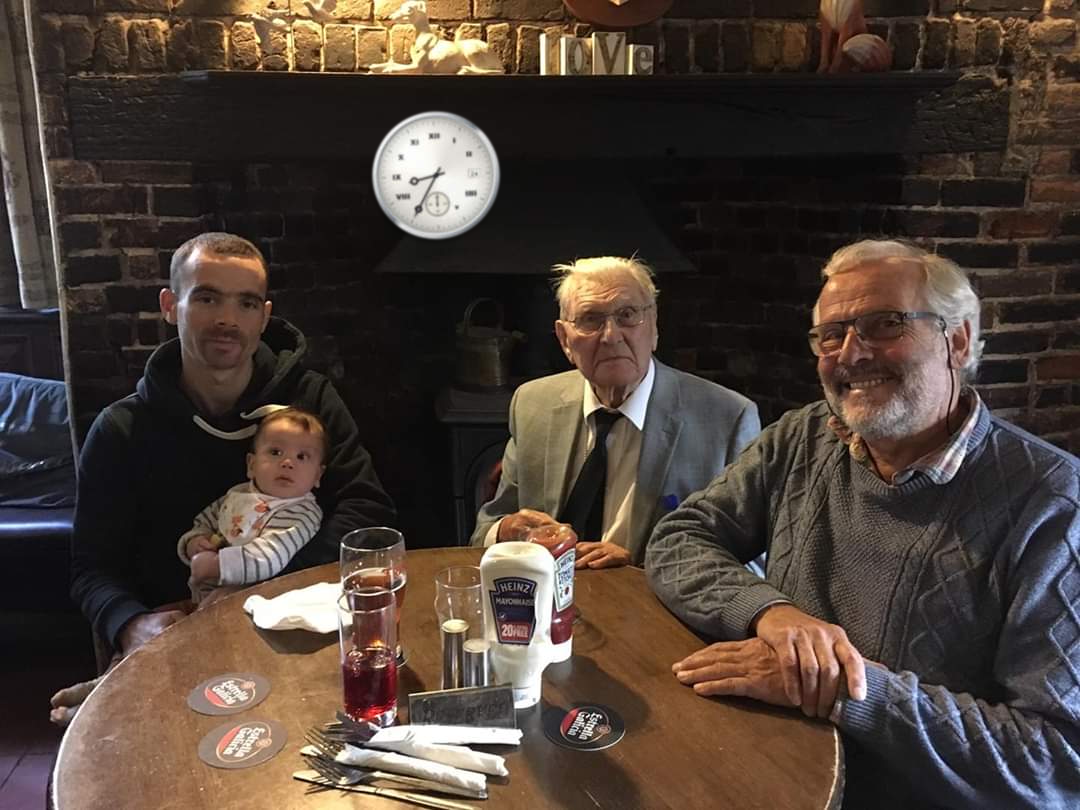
{"hour": 8, "minute": 35}
